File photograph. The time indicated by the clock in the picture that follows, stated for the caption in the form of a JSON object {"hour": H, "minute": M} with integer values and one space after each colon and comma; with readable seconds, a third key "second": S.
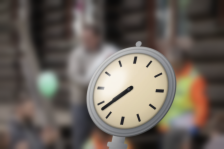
{"hour": 7, "minute": 38}
